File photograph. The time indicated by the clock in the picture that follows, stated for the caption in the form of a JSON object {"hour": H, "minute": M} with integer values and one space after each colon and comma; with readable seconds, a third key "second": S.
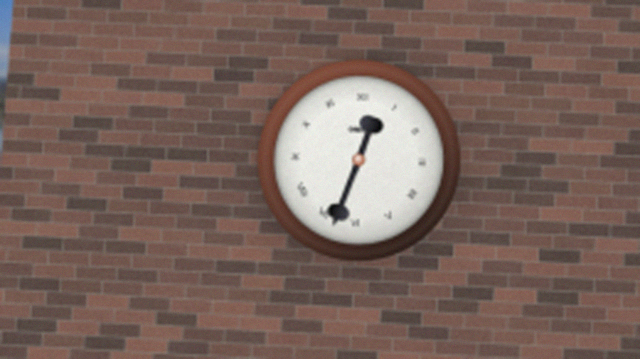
{"hour": 12, "minute": 33}
